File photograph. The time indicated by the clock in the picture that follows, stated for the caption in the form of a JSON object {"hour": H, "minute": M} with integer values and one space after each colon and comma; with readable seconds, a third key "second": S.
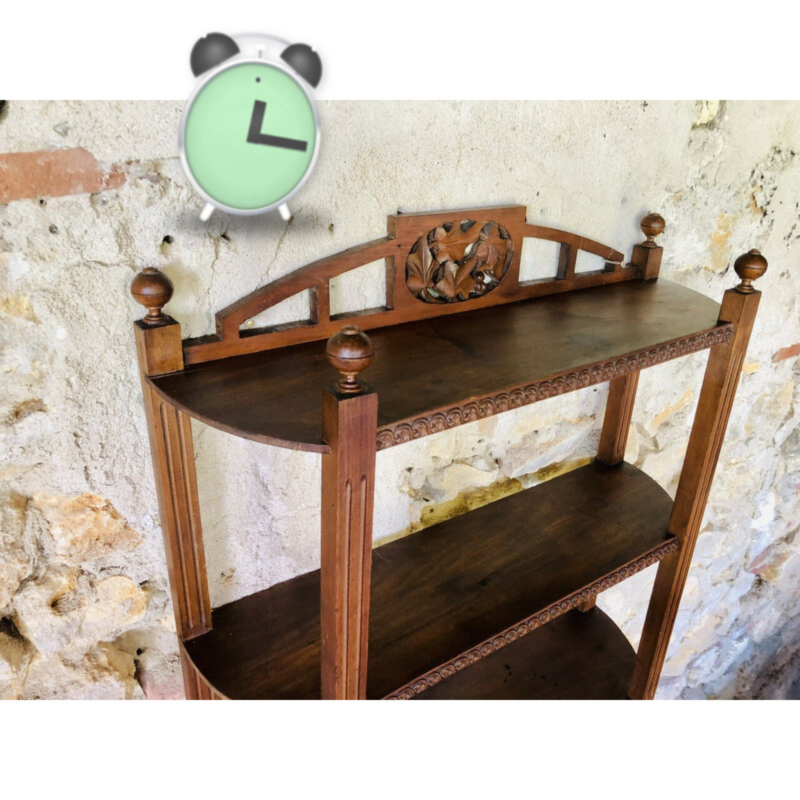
{"hour": 12, "minute": 16}
